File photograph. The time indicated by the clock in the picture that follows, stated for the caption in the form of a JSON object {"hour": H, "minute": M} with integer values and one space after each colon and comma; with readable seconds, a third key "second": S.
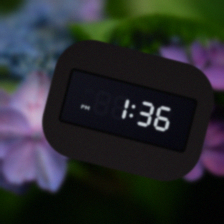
{"hour": 1, "minute": 36}
